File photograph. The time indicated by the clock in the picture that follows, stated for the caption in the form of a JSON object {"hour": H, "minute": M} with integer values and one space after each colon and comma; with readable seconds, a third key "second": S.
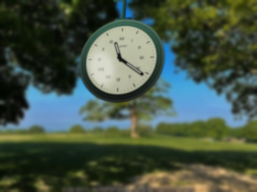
{"hour": 11, "minute": 21}
